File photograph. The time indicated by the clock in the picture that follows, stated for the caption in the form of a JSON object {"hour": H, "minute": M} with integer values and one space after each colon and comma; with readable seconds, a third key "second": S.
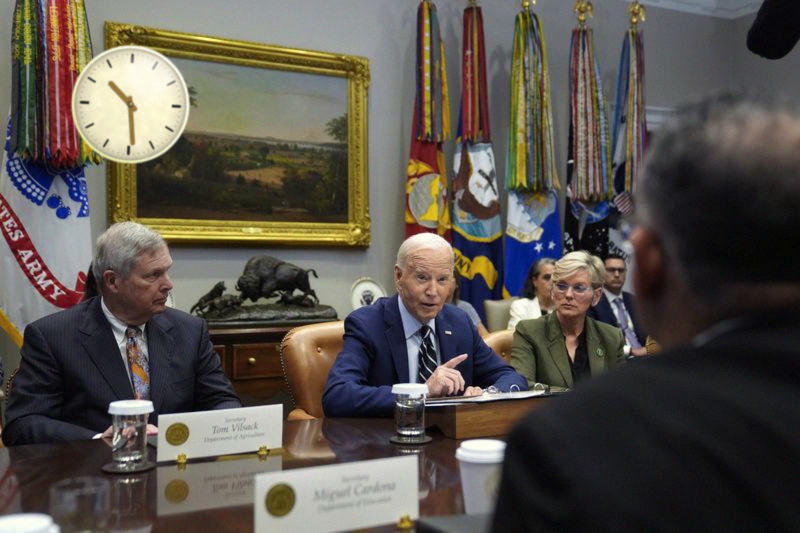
{"hour": 10, "minute": 29}
